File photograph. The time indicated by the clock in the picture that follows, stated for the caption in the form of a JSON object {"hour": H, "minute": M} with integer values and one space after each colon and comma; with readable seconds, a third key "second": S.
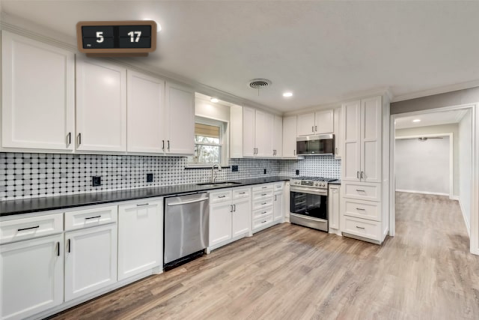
{"hour": 5, "minute": 17}
